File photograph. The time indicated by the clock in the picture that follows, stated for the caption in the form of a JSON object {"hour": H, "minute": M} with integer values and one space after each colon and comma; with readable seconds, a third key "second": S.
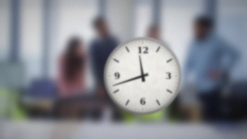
{"hour": 11, "minute": 42}
